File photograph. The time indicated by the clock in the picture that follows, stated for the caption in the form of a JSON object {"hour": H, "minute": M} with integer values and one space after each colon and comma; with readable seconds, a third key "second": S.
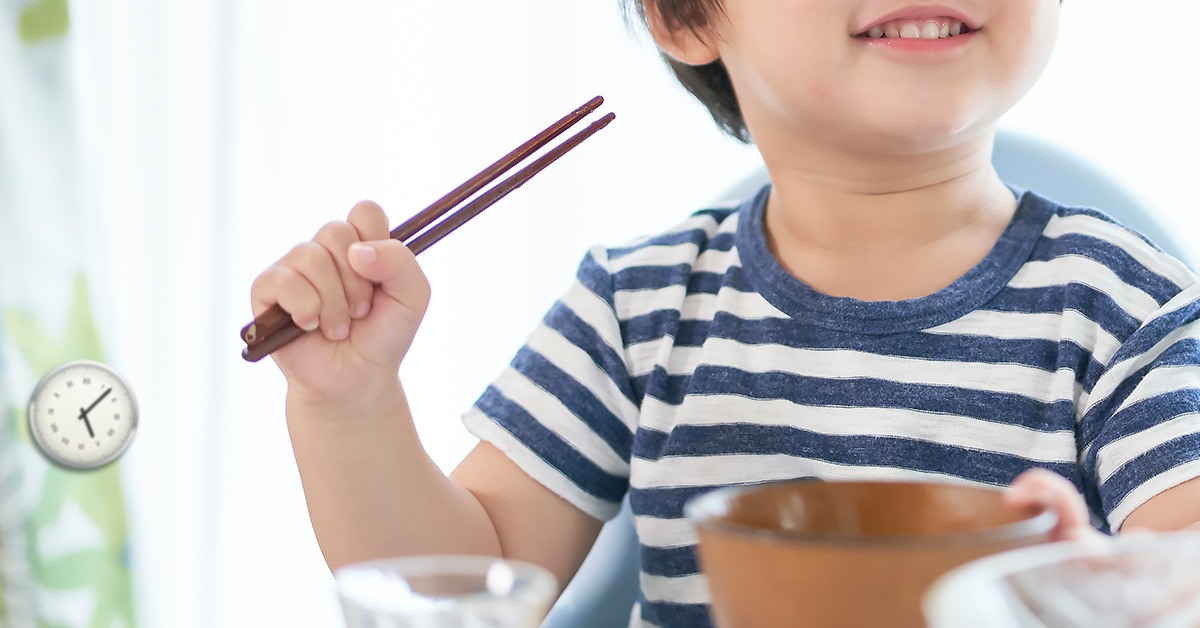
{"hour": 5, "minute": 7}
